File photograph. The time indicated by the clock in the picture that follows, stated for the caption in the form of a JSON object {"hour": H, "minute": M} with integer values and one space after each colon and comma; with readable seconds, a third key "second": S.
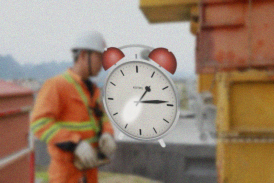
{"hour": 1, "minute": 14}
